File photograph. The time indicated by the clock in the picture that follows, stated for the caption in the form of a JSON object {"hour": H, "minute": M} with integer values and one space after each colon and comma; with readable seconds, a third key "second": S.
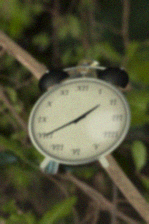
{"hour": 1, "minute": 40}
